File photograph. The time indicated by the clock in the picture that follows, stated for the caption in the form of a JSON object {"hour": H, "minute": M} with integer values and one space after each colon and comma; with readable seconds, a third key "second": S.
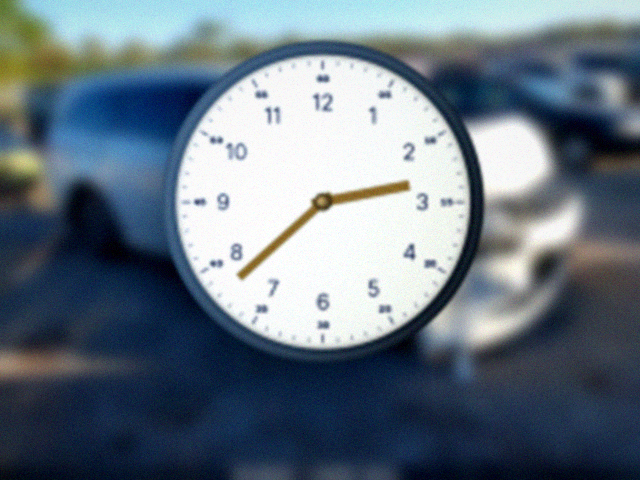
{"hour": 2, "minute": 38}
